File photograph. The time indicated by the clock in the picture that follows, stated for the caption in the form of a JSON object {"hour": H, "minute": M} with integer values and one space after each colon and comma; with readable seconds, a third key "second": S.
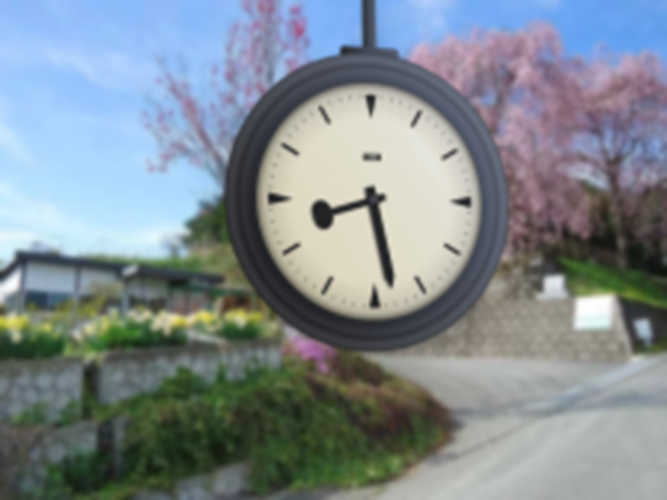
{"hour": 8, "minute": 28}
